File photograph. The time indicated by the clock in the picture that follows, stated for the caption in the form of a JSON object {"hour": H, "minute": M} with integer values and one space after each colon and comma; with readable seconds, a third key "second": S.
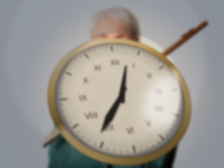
{"hour": 12, "minute": 36}
